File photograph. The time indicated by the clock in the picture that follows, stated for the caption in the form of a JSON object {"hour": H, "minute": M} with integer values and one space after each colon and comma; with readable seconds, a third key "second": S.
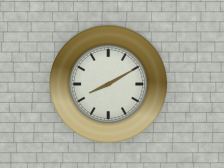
{"hour": 8, "minute": 10}
